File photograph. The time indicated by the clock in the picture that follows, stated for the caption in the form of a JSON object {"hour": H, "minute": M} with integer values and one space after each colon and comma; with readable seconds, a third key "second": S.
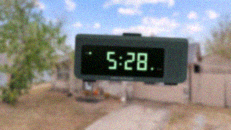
{"hour": 5, "minute": 28}
